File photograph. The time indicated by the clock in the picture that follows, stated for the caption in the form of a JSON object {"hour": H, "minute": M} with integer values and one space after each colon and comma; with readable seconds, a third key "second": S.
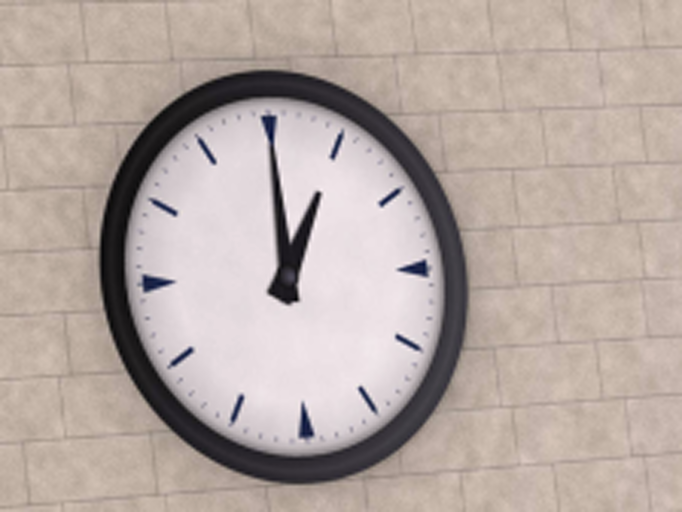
{"hour": 1, "minute": 0}
